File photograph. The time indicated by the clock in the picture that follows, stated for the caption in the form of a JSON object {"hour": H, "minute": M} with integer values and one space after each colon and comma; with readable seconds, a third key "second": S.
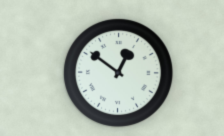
{"hour": 12, "minute": 51}
